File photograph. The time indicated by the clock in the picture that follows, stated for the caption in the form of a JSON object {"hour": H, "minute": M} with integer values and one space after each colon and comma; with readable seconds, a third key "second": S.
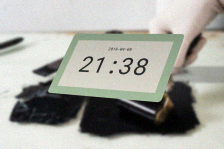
{"hour": 21, "minute": 38}
